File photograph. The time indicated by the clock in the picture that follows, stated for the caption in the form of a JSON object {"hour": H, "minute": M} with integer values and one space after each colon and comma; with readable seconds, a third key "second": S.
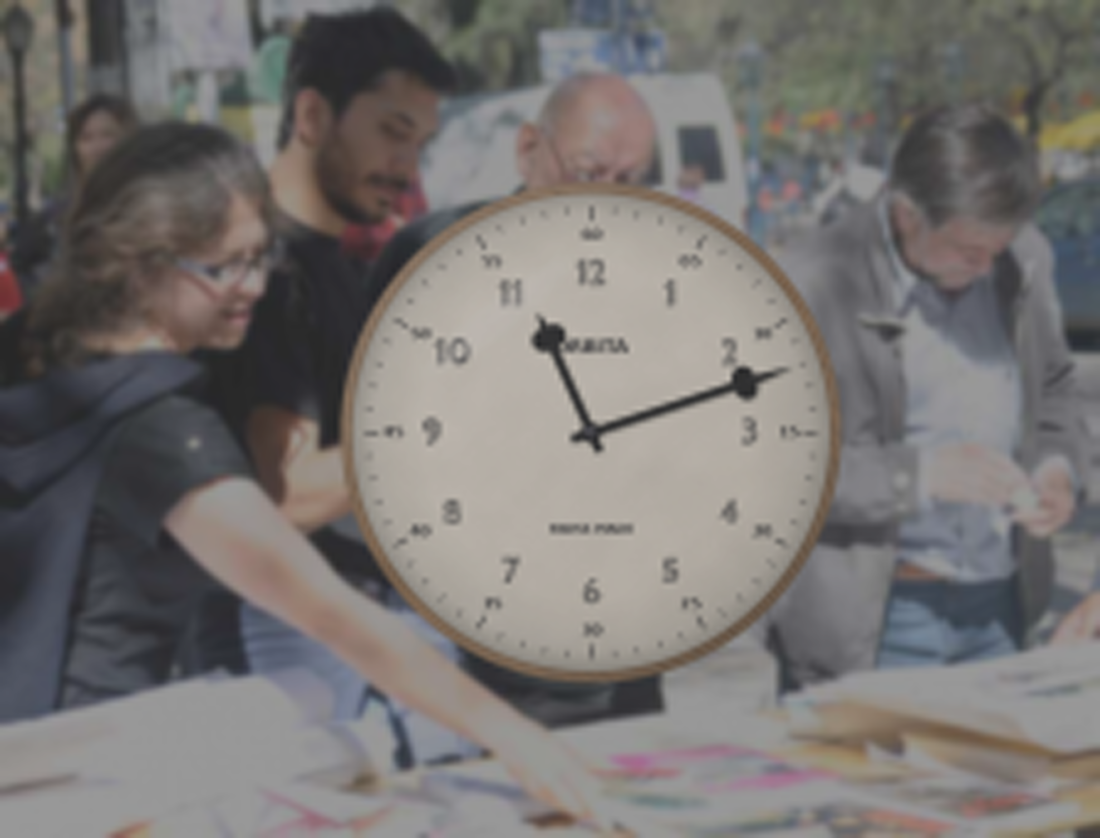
{"hour": 11, "minute": 12}
